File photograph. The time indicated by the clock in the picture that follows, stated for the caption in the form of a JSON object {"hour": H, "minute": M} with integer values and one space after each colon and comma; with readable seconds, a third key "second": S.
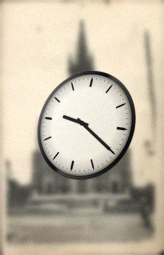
{"hour": 9, "minute": 20}
